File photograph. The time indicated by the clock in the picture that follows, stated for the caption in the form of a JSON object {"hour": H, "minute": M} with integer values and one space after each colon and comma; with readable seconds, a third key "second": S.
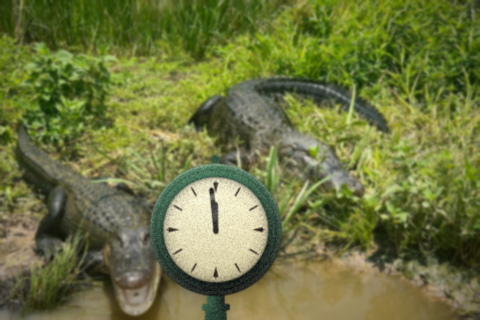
{"hour": 11, "minute": 59}
